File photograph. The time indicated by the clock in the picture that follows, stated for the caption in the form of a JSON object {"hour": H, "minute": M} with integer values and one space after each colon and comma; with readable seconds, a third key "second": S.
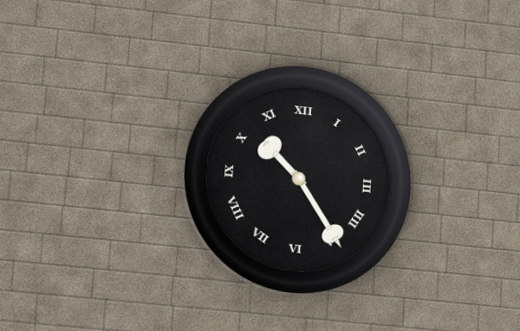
{"hour": 10, "minute": 24}
